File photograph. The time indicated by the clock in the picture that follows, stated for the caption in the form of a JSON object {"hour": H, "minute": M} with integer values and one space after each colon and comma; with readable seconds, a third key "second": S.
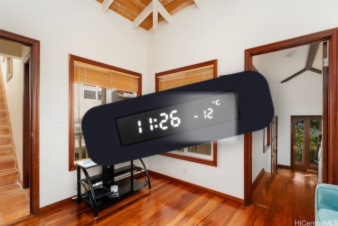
{"hour": 11, "minute": 26}
